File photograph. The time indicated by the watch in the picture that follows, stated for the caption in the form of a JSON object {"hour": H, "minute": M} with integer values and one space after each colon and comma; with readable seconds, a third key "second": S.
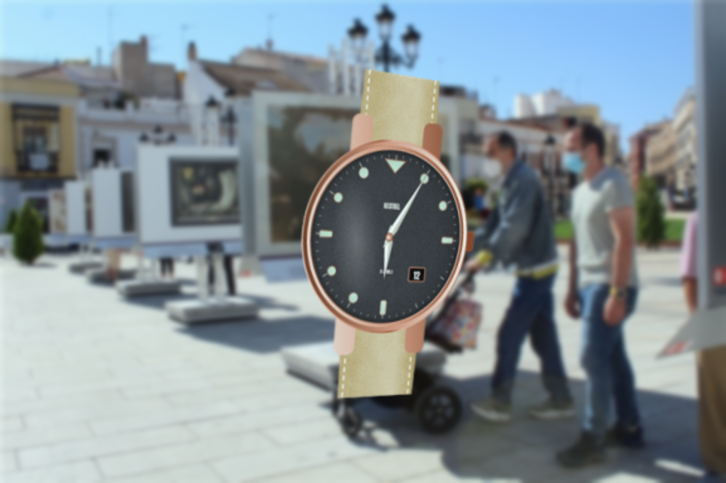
{"hour": 6, "minute": 5}
